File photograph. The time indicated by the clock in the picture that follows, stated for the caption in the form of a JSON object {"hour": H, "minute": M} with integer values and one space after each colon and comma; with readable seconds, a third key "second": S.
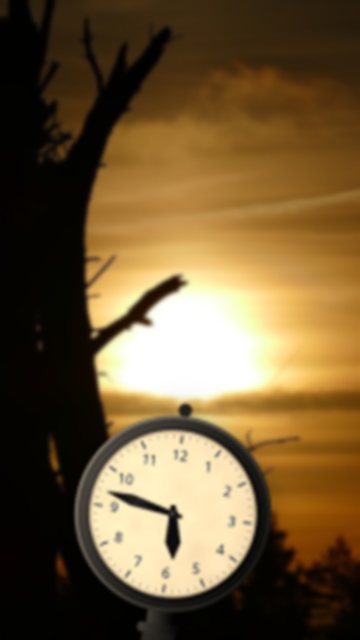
{"hour": 5, "minute": 47}
